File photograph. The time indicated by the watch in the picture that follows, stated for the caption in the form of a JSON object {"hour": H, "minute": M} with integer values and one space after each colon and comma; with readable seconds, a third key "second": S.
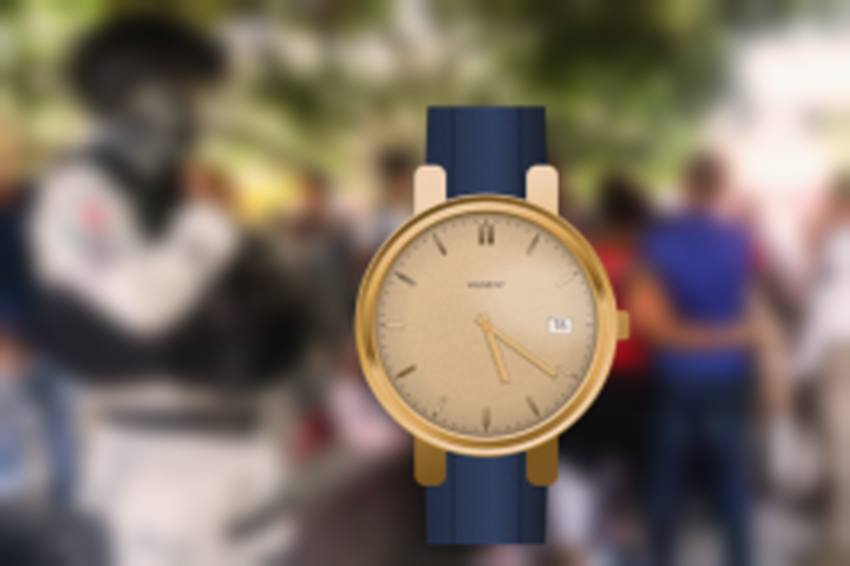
{"hour": 5, "minute": 21}
